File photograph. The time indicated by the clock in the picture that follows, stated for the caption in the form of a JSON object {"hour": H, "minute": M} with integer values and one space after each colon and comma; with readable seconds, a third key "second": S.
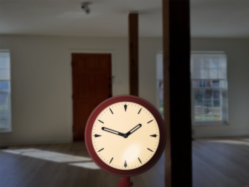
{"hour": 1, "minute": 48}
